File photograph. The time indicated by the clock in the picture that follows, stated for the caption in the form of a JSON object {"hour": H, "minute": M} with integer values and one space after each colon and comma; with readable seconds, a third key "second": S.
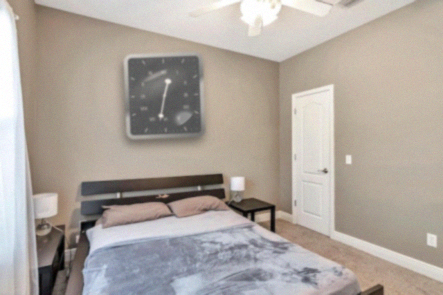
{"hour": 12, "minute": 32}
